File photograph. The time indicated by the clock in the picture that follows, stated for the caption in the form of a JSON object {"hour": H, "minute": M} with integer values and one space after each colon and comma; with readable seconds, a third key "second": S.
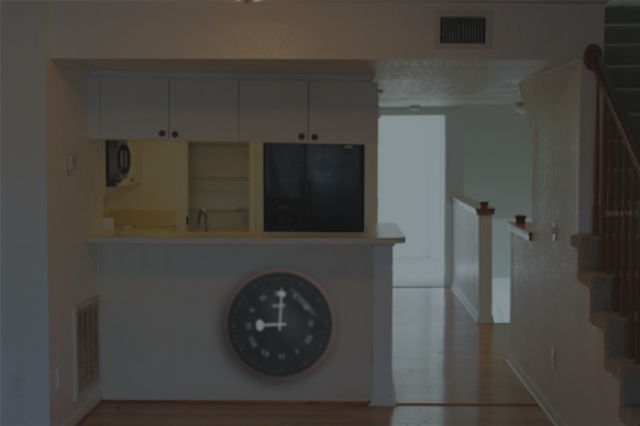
{"hour": 9, "minute": 1}
